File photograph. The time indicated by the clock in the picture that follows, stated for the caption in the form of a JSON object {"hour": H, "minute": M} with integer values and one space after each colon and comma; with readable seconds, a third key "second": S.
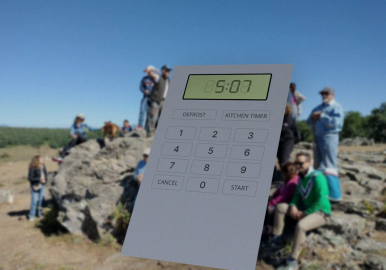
{"hour": 5, "minute": 7}
